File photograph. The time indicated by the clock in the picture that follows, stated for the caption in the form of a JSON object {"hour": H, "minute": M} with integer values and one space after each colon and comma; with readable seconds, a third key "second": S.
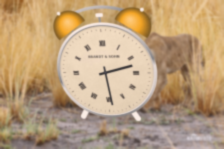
{"hour": 2, "minute": 29}
